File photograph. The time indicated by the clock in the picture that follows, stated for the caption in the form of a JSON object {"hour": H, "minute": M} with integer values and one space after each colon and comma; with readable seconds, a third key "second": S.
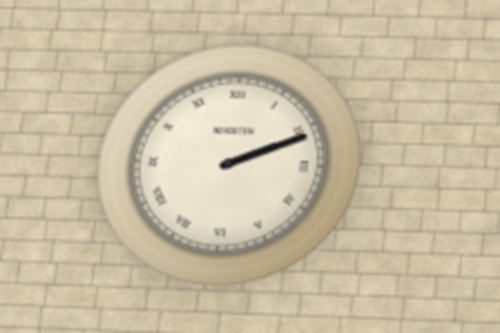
{"hour": 2, "minute": 11}
